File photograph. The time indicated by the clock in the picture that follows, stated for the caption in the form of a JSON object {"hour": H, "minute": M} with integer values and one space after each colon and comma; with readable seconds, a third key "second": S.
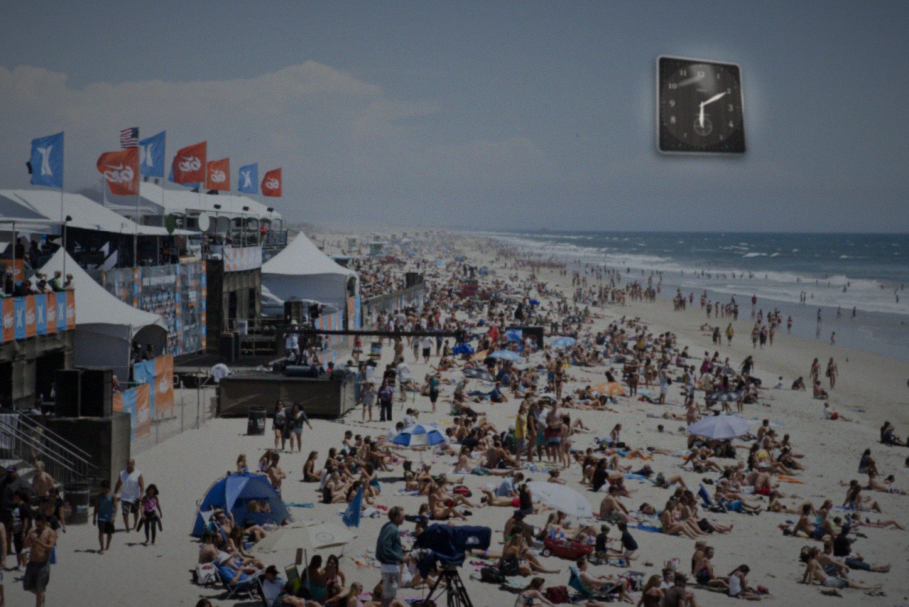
{"hour": 6, "minute": 10}
